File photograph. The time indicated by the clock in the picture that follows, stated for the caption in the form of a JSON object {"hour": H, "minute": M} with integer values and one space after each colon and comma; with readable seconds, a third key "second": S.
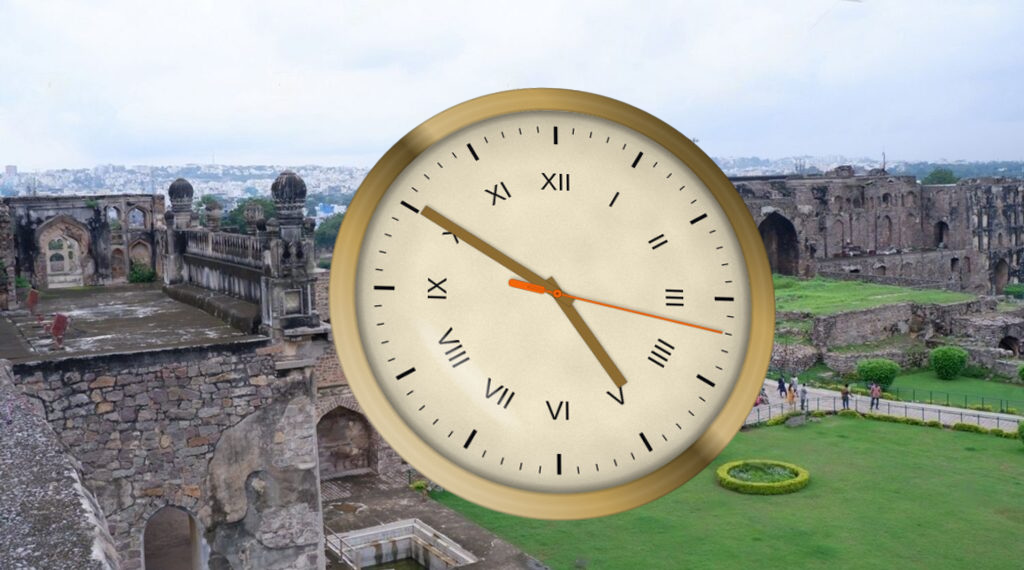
{"hour": 4, "minute": 50, "second": 17}
